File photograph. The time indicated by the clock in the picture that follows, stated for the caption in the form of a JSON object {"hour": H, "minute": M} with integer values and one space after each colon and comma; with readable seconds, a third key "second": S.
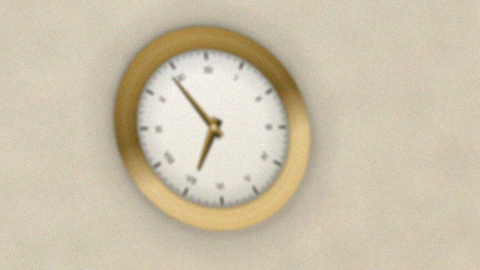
{"hour": 6, "minute": 54}
